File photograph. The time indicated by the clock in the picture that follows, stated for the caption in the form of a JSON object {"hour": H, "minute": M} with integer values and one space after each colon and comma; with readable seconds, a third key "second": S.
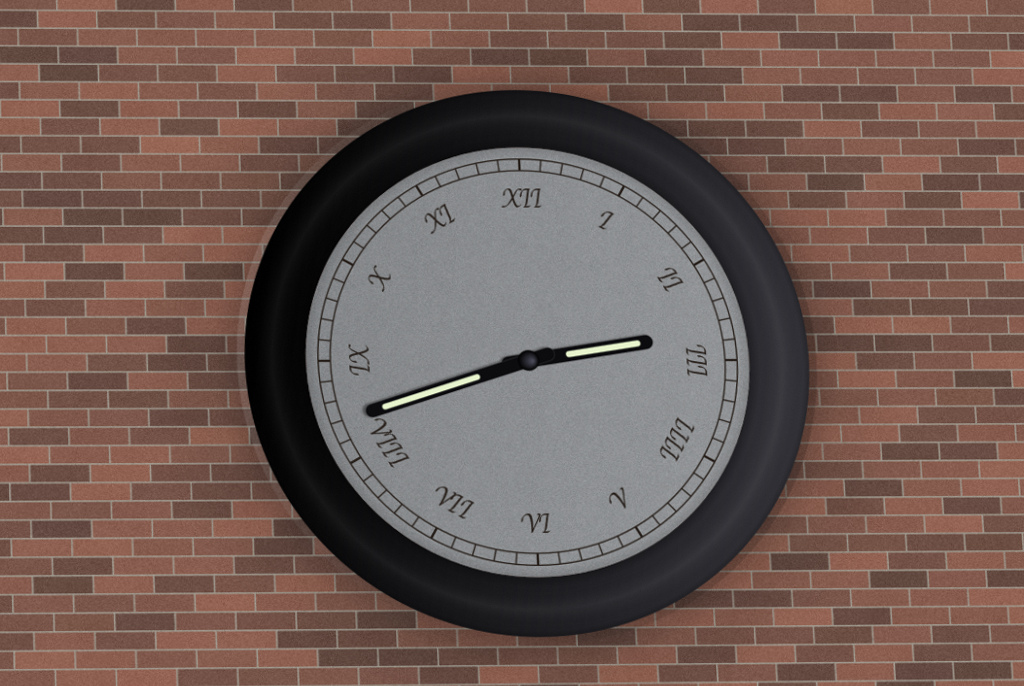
{"hour": 2, "minute": 42}
